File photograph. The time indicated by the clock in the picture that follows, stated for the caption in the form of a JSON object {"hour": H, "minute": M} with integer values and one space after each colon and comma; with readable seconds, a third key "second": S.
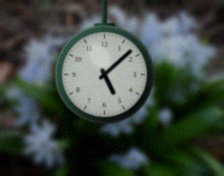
{"hour": 5, "minute": 8}
